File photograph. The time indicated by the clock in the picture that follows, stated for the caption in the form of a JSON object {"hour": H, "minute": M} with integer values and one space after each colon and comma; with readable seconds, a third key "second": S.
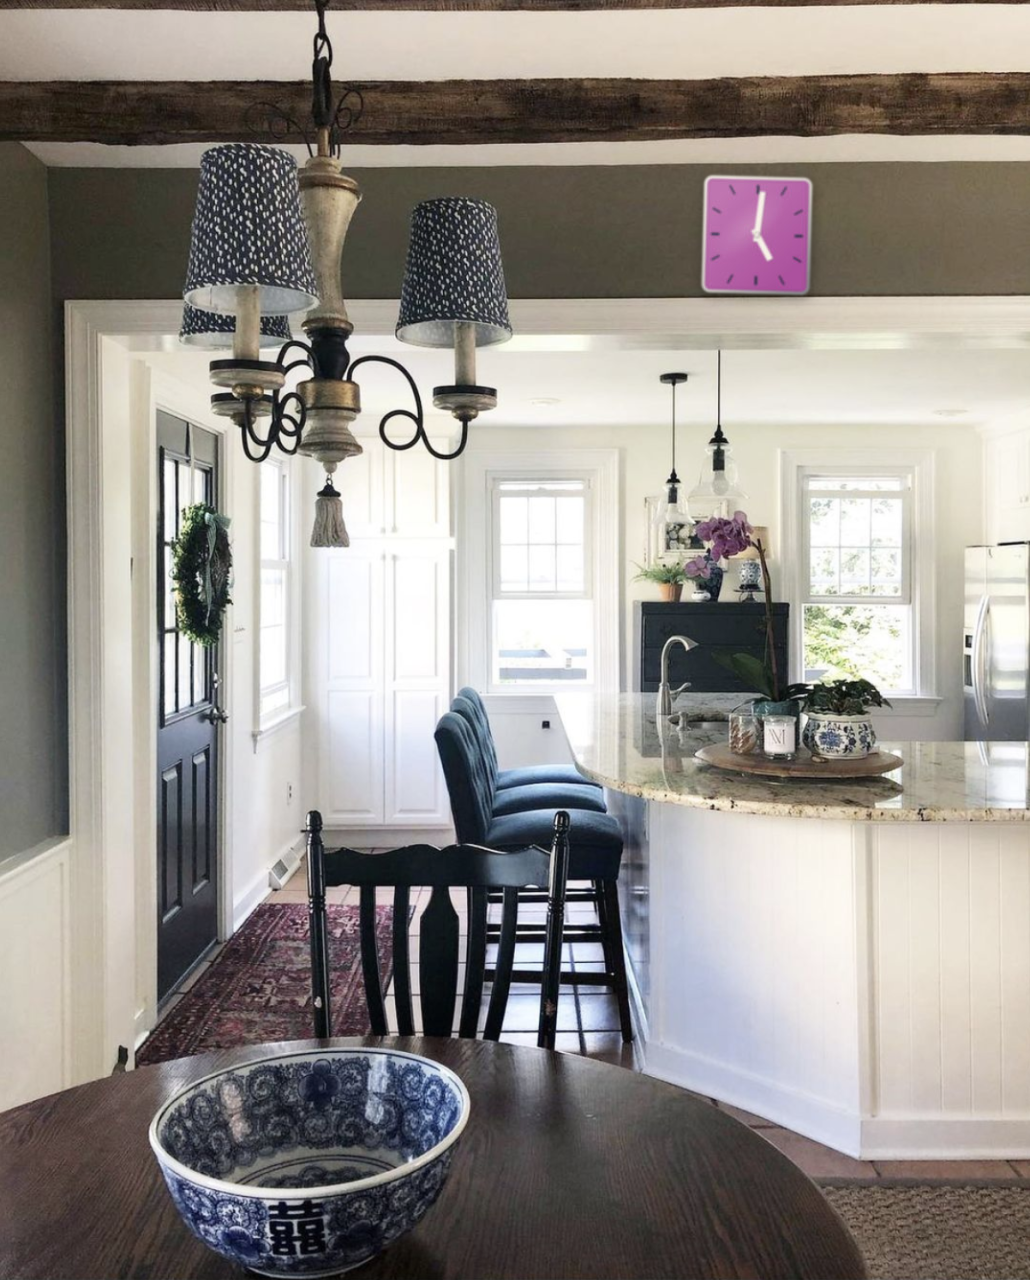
{"hour": 5, "minute": 1}
